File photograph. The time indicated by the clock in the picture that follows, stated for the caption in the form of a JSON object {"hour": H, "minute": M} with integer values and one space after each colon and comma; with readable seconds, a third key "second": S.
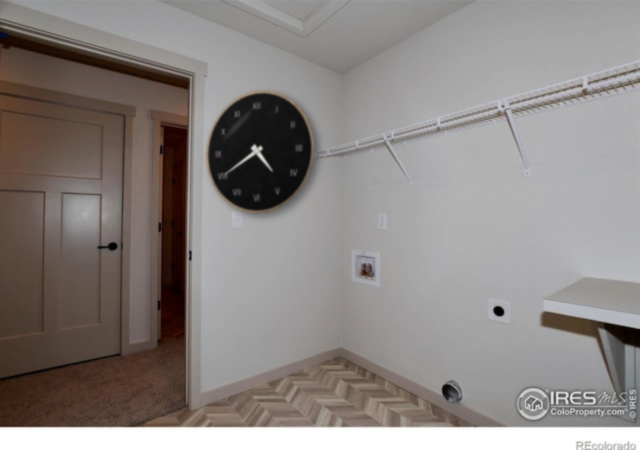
{"hour": 4, "minute": 40}
